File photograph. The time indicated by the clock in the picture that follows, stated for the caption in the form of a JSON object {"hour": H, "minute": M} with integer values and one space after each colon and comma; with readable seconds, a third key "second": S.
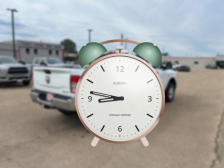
{"hour": 8, "minute": 47}
